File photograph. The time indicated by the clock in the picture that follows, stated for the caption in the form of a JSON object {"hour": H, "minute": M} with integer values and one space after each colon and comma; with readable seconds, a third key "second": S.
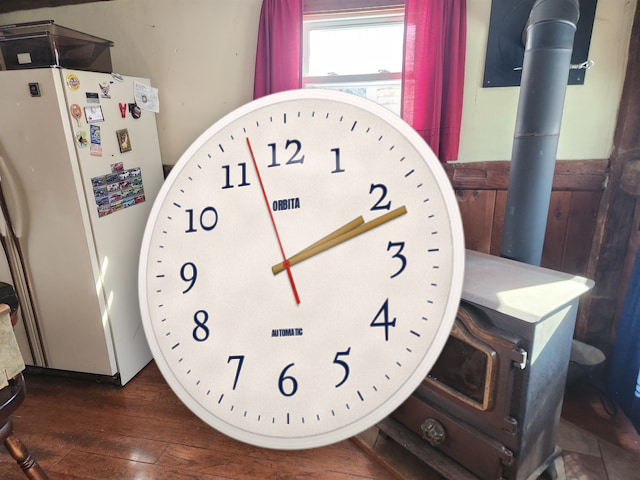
{"hour": 2, "minute": 11, "second": 57}
